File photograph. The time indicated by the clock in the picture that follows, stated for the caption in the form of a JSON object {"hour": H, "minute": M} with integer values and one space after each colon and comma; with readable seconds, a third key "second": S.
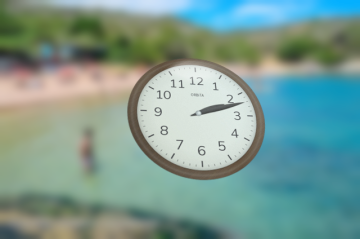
{"hour": 2, "minute": 12}
